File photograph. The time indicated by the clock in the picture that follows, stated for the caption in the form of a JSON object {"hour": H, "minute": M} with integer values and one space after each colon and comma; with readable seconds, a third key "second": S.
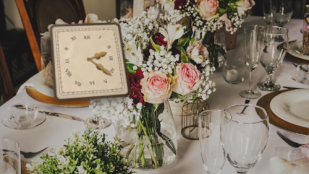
{"hour": 2, "minute": 22}
